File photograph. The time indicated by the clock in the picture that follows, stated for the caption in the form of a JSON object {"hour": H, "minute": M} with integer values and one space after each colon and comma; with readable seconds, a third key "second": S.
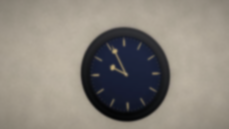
{"hour": 9, "minute": 56}
